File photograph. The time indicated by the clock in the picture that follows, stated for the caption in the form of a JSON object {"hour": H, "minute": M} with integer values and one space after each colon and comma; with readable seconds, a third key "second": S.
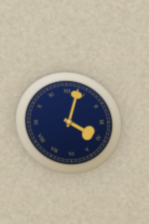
{"hour": 4, "minute": 3}
